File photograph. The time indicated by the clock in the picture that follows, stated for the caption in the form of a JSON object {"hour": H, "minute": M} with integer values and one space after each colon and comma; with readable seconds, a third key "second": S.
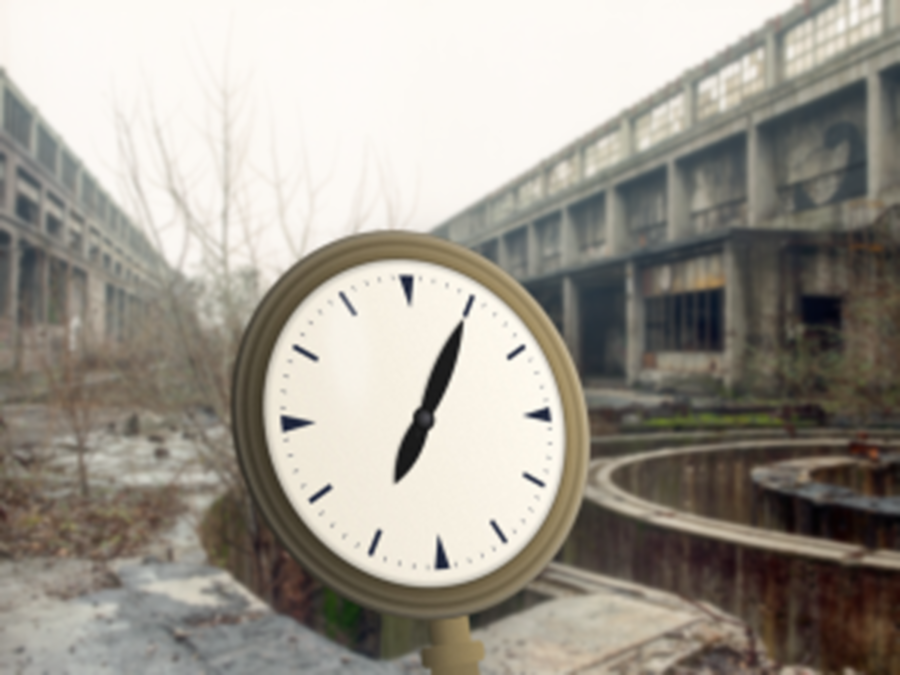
{"hour": 7, "minute": 5}
